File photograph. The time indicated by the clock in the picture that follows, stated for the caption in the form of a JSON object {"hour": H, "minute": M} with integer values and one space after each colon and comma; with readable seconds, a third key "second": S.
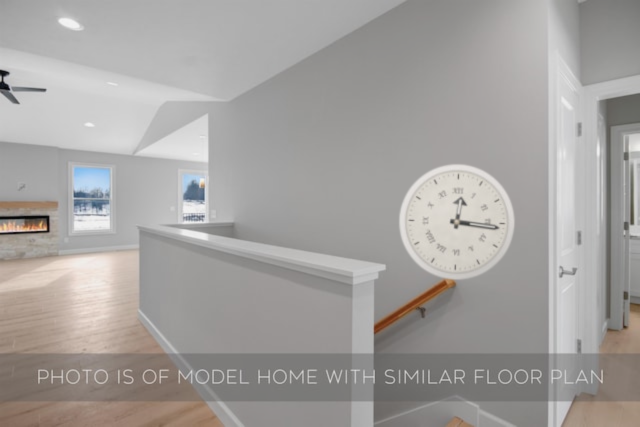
{"hour": 12, "minute": 16}
